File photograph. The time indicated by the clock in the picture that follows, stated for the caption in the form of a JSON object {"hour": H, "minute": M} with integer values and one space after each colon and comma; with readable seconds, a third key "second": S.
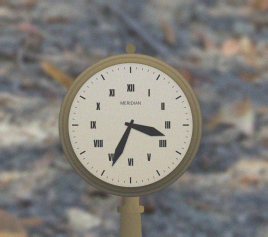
{"hour": 3, "minute": 34}
